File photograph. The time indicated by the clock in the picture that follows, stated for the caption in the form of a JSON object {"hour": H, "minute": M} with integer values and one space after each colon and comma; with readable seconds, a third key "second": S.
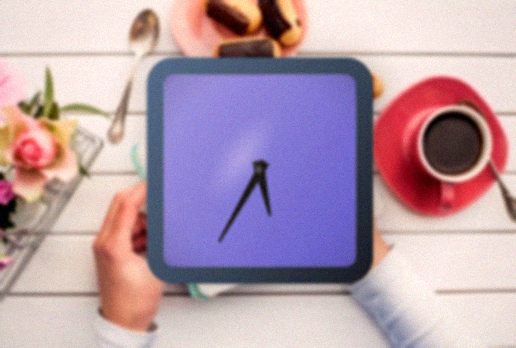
{"hour": 5, "minute": 35}
